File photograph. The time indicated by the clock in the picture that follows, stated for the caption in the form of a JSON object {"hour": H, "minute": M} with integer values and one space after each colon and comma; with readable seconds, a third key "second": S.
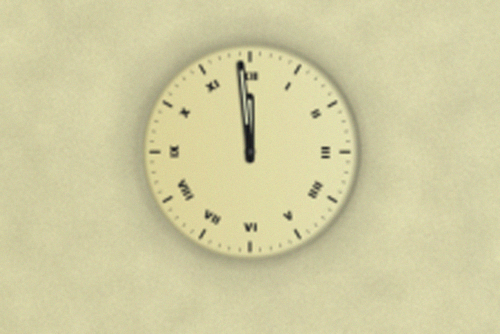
{"hour": 11, "minute": 59}
